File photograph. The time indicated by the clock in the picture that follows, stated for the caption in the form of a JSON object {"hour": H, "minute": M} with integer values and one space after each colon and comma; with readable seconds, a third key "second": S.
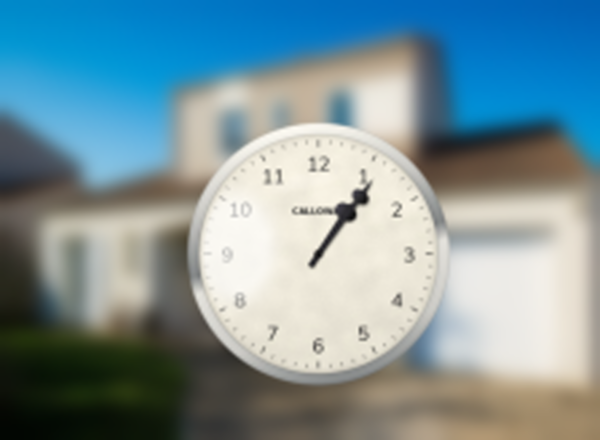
{"hour": 1, "minute": 6}
